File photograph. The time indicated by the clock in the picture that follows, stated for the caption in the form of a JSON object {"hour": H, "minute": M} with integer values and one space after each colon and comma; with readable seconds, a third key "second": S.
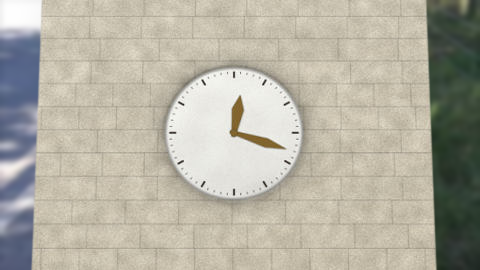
{"hour": 12, "minute": 18}
